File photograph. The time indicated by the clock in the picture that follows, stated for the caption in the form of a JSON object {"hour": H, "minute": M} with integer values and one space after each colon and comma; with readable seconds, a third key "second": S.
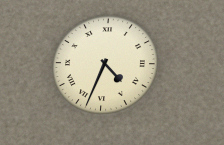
{"hour": 4, "minute": 33}
